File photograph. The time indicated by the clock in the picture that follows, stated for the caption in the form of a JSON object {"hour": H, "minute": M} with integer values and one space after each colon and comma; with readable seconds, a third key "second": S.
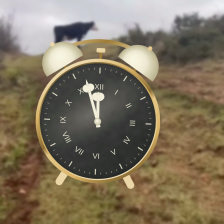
{"hour": 11, "minute": 57}
